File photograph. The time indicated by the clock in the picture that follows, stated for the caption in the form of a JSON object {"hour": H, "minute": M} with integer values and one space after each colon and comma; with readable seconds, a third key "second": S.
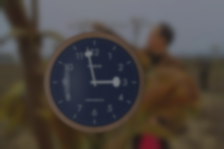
{"hour": 2, "minute": 58}
